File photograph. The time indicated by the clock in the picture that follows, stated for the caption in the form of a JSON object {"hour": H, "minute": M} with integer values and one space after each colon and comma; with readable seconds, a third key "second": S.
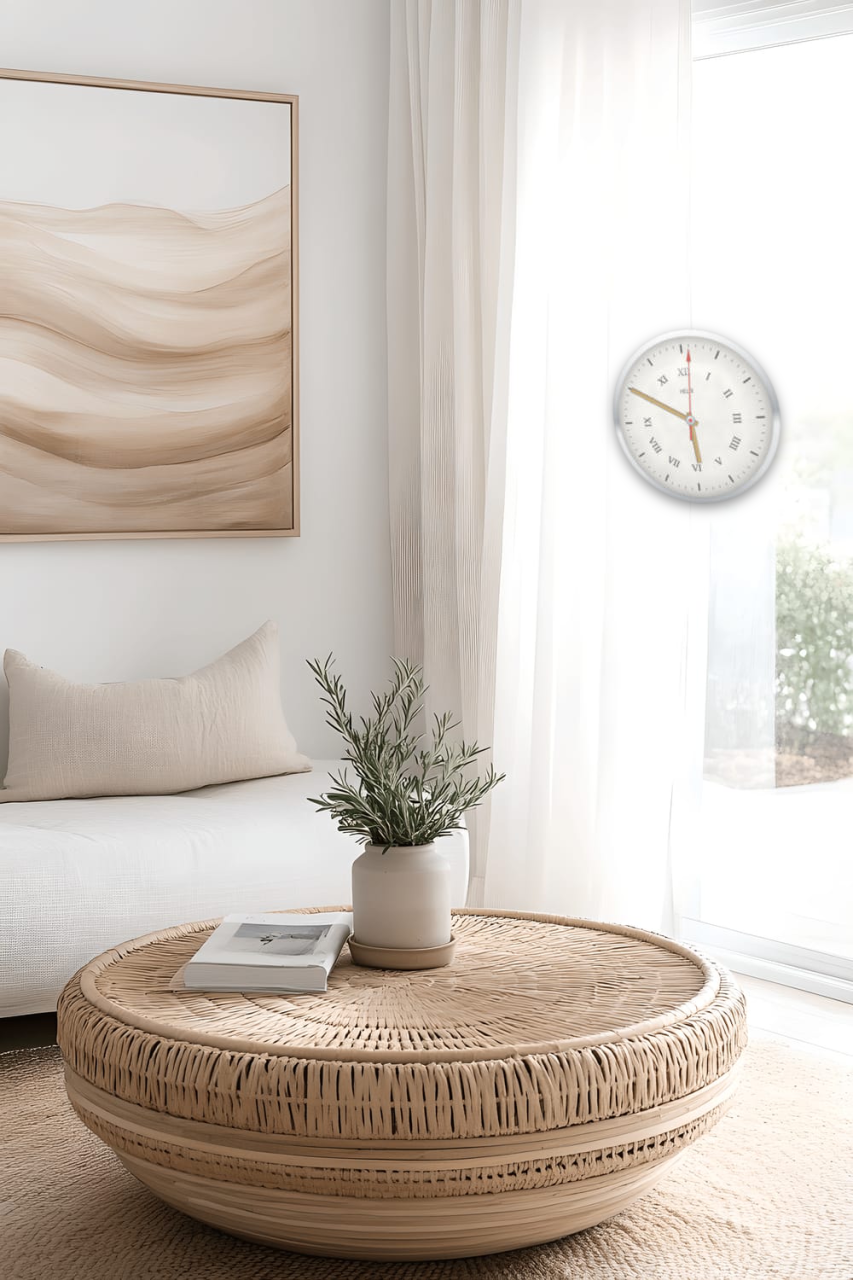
{"hour": 5, "minute": 50, "second": 1}
